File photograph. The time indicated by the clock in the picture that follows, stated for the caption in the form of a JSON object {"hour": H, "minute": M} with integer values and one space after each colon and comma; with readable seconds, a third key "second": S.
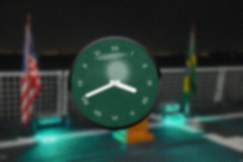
{"hour": 3, "minute": 41}
